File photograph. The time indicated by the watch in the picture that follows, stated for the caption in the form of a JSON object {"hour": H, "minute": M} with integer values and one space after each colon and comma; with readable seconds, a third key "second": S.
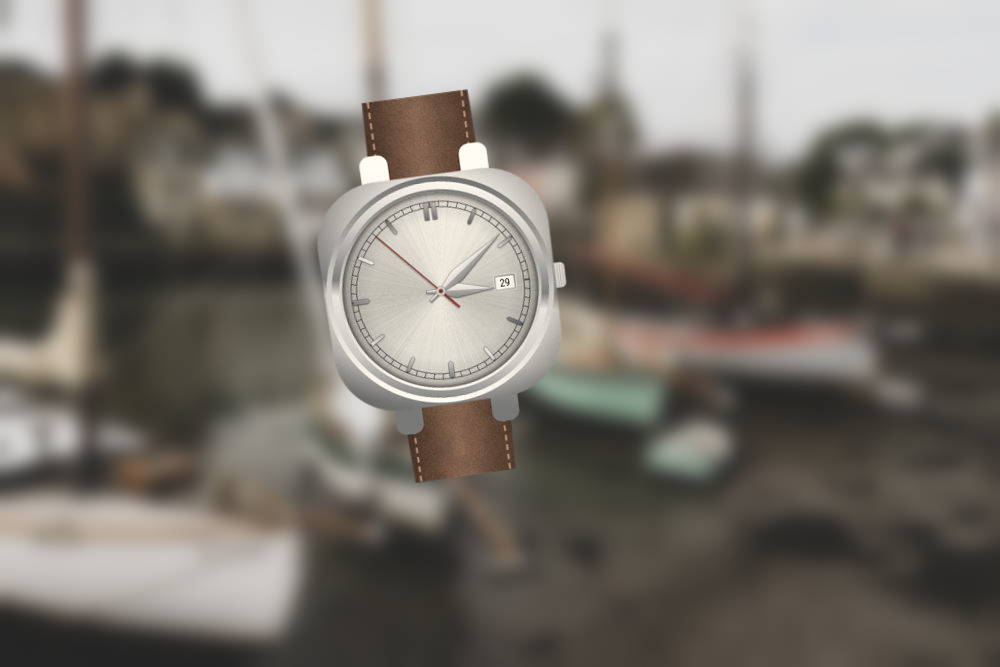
{"hour": 3, "minute": 8, "second": 53}
